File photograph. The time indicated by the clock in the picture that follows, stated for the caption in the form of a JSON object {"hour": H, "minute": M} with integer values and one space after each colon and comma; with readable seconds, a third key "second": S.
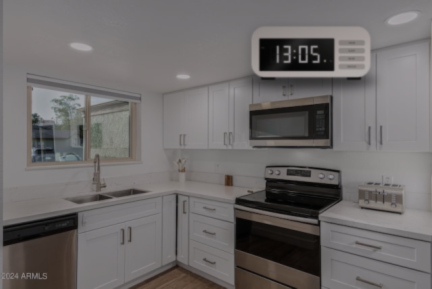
{"hour": 13, "minute": 5}
